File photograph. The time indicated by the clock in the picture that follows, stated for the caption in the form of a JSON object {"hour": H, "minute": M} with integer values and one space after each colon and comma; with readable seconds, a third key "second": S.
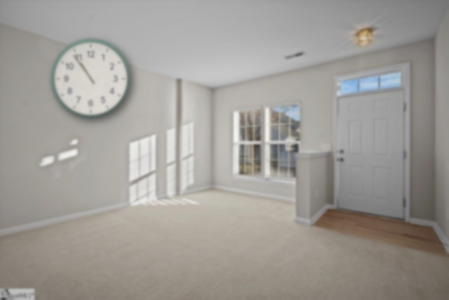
{"hour": 10, "minute": 54}
